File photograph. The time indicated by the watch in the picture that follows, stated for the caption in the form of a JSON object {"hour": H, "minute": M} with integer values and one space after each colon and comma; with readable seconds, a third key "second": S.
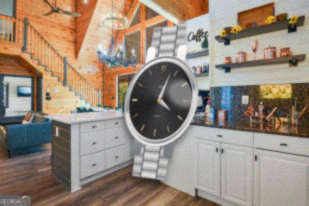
{"hour": 4, "minute": 3}
